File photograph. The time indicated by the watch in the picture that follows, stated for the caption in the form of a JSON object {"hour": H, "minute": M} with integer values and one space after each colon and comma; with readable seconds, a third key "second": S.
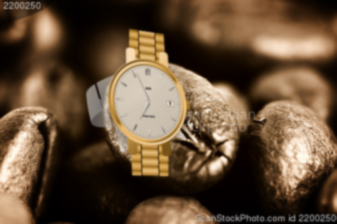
{"hour": 6, "minute": 56}
